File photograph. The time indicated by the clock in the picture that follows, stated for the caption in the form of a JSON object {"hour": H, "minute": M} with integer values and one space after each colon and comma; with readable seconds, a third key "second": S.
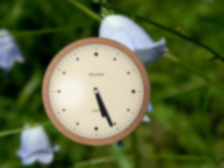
{"hour": 5, "minute": 26}
